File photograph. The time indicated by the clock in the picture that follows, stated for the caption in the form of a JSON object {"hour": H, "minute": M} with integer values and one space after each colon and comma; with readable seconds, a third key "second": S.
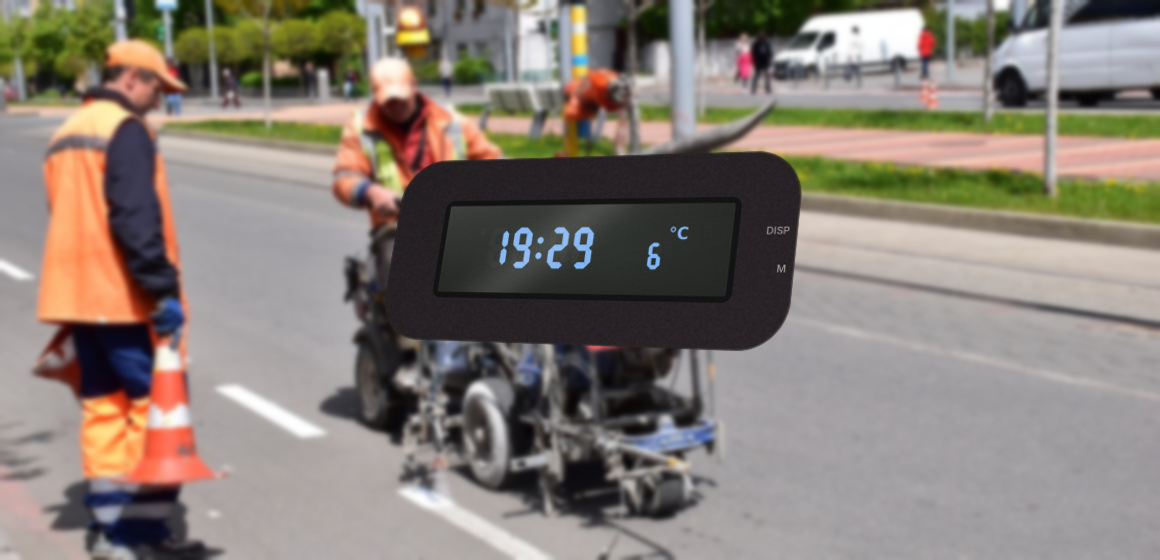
{"hour": 19, "minute": 29}
